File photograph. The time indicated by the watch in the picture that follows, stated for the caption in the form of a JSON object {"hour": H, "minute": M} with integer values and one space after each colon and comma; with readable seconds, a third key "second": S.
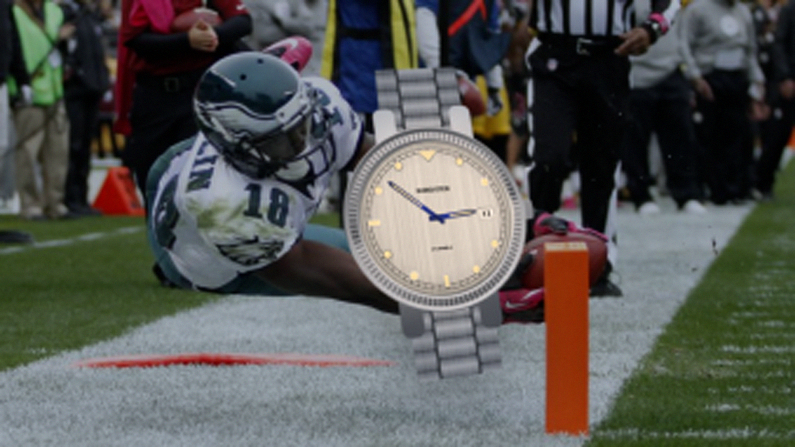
{"hour": 2, "minute": 52}
